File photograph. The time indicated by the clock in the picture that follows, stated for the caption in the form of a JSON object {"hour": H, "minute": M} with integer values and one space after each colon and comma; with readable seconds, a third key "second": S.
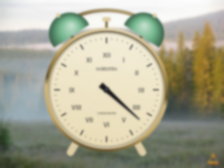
{"hour": 4, "minute": 22}
